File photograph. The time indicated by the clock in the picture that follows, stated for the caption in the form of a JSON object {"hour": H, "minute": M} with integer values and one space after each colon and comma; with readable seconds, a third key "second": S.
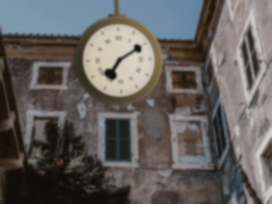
{"hour": 7, "minute": 10}
